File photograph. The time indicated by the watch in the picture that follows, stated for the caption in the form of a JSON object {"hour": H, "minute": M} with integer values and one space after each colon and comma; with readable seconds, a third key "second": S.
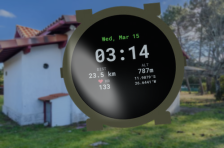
{"hour": 3, "minute": 14}
